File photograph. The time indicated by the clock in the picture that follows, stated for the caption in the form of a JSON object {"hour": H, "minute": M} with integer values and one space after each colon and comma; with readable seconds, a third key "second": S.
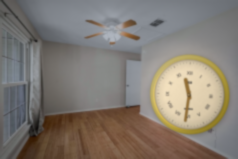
{"hour": 11, "minute": 31}
